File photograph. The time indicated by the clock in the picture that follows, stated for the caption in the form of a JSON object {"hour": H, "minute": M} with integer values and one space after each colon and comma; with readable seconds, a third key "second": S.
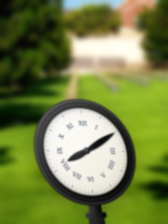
{"hour": 8, "minute": 10}
